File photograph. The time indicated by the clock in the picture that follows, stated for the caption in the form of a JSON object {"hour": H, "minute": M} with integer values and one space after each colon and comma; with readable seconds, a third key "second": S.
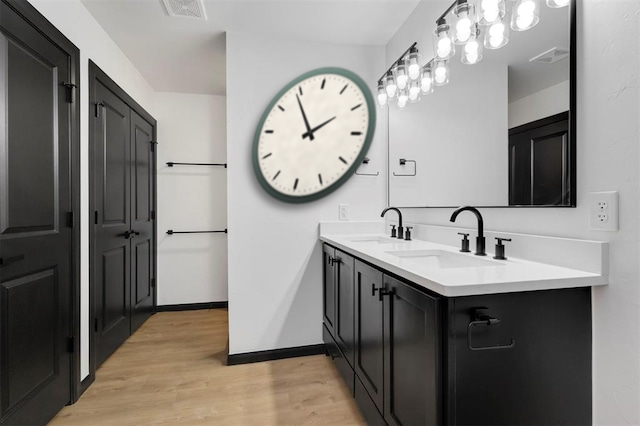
{"hour": 1, "minute": 54}
